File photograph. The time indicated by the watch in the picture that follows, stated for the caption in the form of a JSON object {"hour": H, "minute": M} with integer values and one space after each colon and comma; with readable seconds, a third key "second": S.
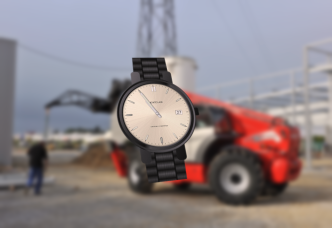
{"hour": 10, "minute": 55}
